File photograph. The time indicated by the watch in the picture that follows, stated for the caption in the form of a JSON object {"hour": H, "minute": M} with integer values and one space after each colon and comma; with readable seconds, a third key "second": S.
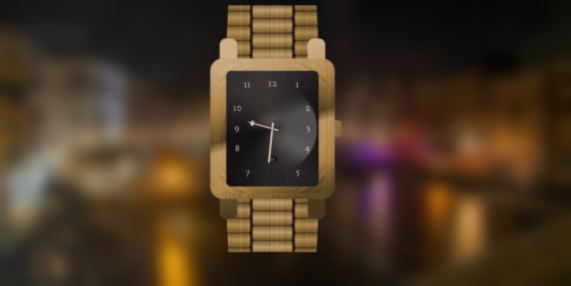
{"hour": 9, "minute": 31}
